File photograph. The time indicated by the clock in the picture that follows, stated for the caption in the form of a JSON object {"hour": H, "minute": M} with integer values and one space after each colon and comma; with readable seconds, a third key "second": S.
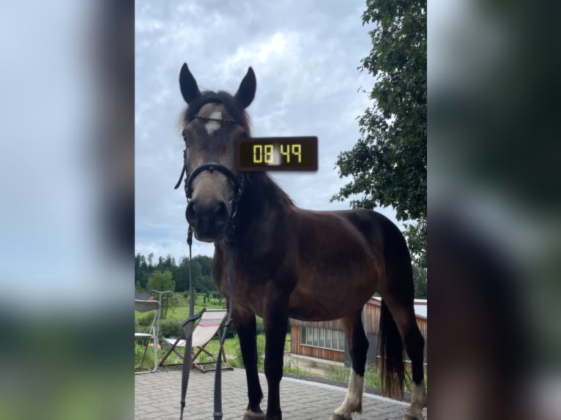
{"hour": 8, "minute": 49}
